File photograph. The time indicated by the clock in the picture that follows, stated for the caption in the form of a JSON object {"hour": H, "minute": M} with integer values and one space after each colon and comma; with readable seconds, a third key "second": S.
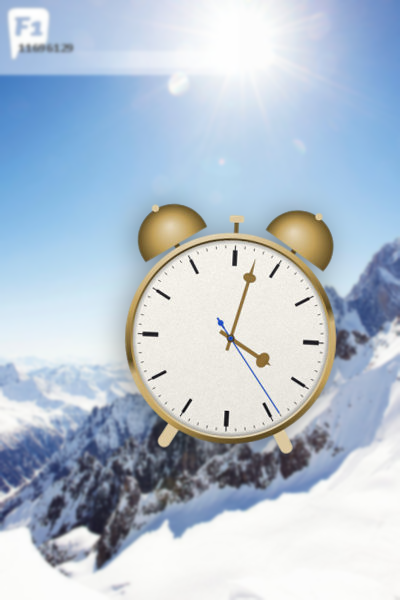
{"hour": 4, "minute": 2, "second": 24}
